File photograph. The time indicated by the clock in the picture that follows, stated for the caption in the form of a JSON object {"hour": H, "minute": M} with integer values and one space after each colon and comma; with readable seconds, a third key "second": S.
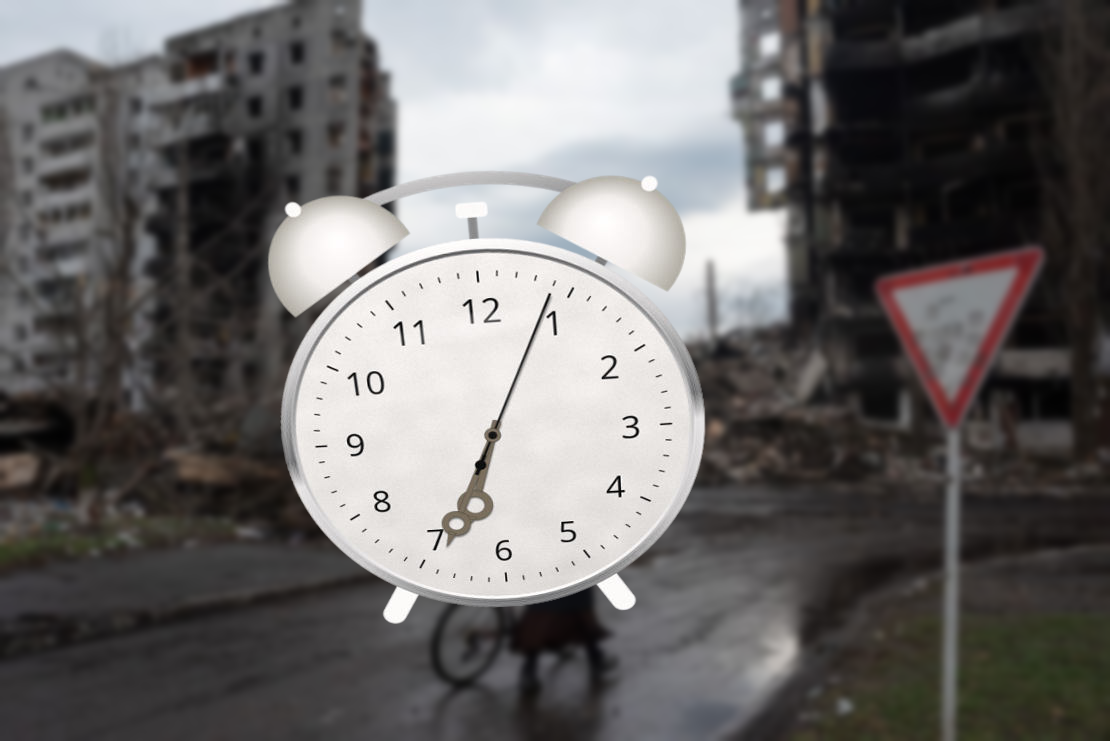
{"hour": 6, "minute": 34, "second": 4}
